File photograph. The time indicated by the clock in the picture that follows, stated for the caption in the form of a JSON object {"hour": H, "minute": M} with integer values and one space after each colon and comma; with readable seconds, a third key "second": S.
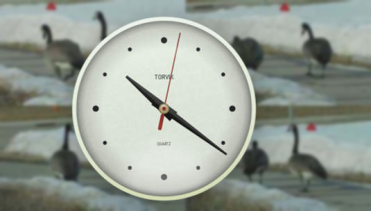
{"hour": 10, "minute": 21, "second": 2}
